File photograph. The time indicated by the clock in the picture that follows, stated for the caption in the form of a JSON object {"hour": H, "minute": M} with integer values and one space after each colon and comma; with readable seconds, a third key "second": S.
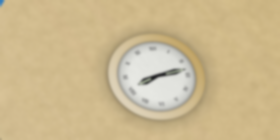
{"hour": 8, "minute": 13}
